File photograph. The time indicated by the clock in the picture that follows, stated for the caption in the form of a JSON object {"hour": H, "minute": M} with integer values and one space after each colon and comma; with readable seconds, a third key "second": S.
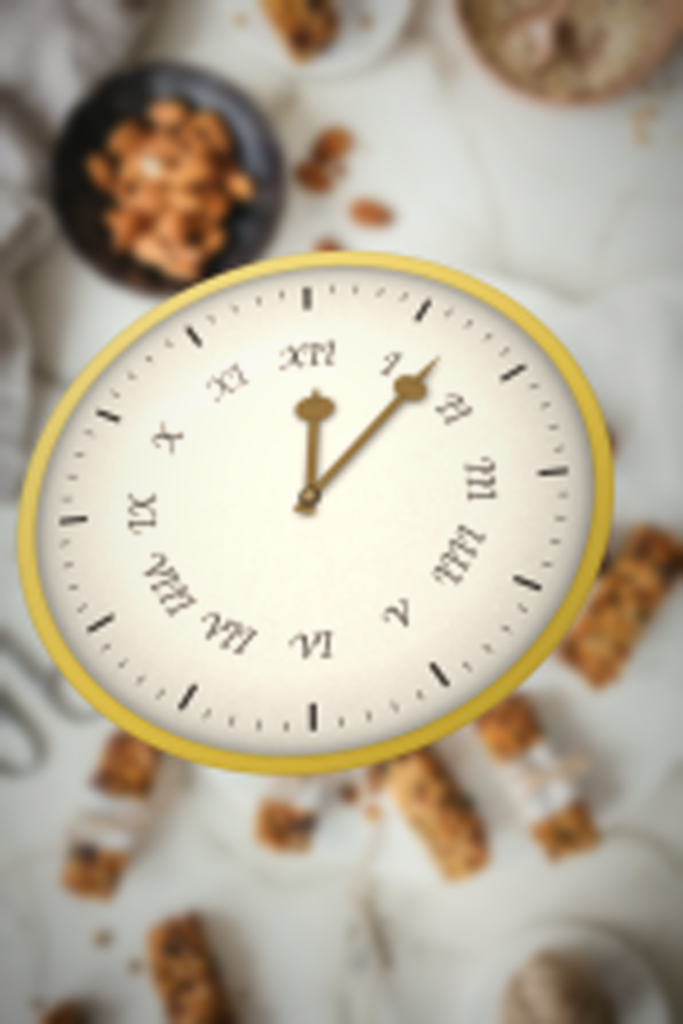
{"hour": 12, "minute": 7}
